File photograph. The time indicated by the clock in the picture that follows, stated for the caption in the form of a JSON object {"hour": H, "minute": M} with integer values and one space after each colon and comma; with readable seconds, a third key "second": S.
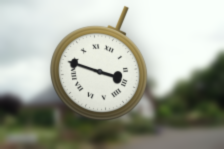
{"hour": 2, "minute": 44}
